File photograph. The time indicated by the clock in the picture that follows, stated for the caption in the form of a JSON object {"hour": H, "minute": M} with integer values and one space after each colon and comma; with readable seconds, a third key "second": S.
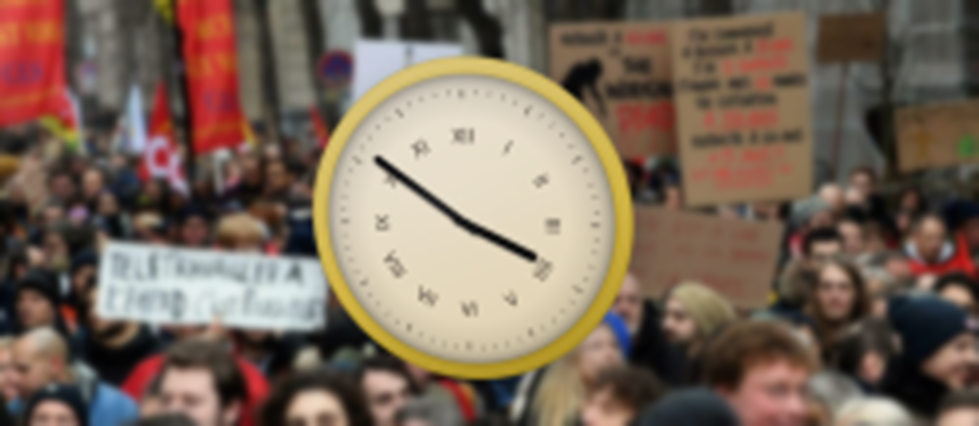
{"hour": 3, "minute": 51}
